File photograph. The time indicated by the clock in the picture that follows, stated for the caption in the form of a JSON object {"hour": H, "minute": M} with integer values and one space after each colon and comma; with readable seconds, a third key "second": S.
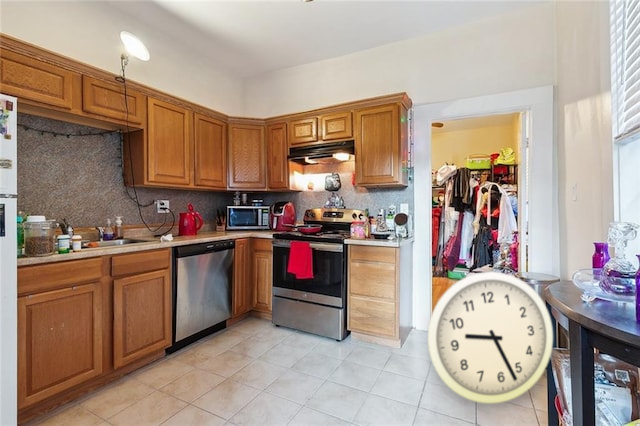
{"hour": 9, "minute": 27}
